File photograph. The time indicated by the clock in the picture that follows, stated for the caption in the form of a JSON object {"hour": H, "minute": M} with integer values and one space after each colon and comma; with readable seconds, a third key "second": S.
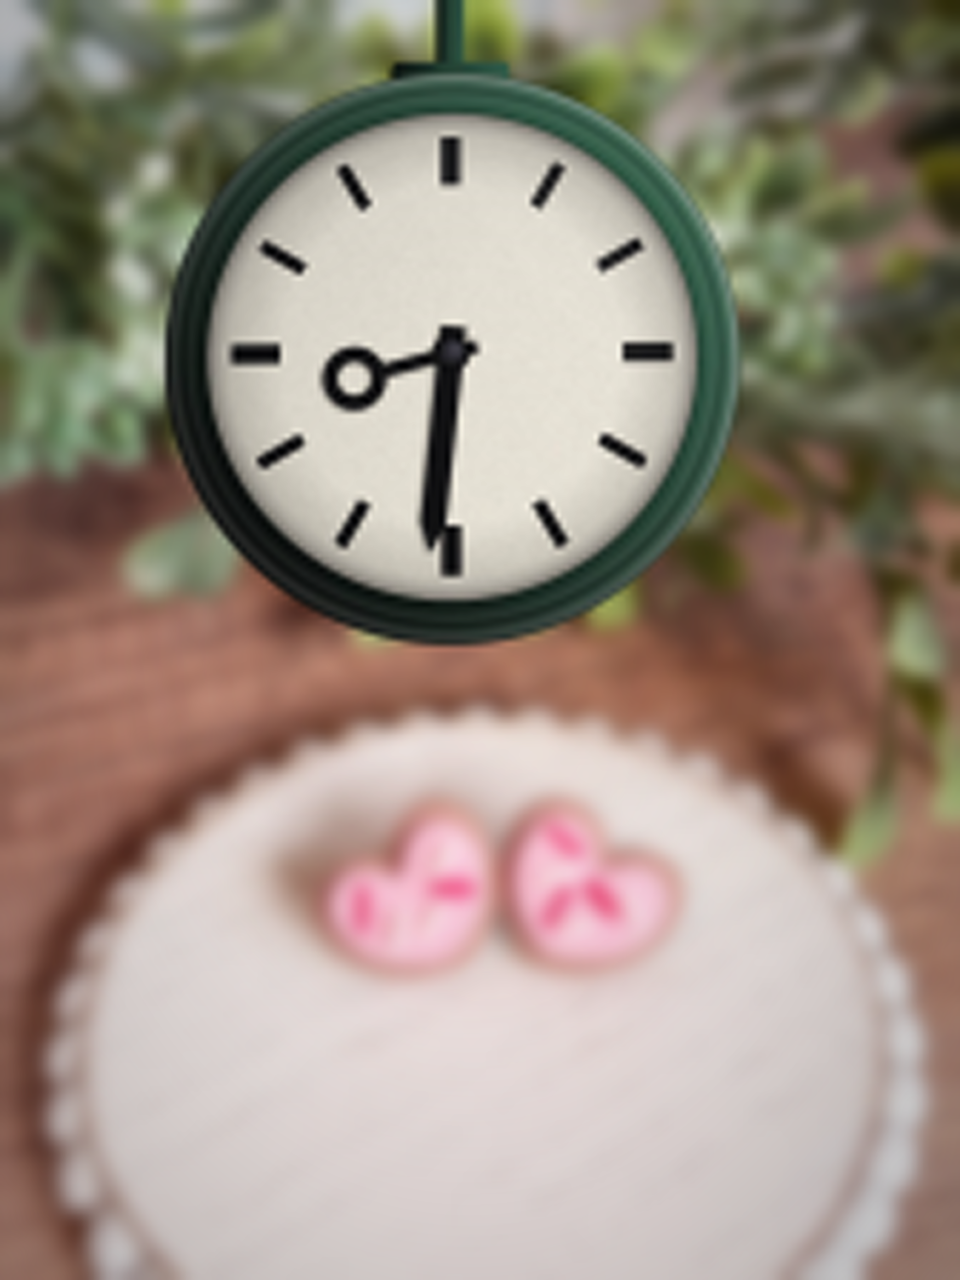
{"hour": 8, "minute": 31}
